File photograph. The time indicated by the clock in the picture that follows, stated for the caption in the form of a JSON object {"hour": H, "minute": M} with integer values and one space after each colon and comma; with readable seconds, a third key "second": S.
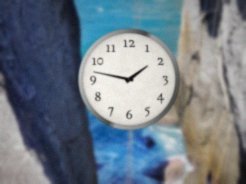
{"hour": 1, "minute": 47}
